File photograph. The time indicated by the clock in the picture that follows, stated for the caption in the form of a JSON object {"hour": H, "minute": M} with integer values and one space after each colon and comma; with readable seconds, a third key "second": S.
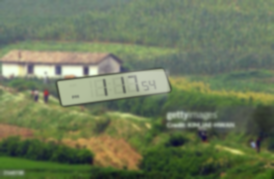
{"hour": 1, "minute": 17}
